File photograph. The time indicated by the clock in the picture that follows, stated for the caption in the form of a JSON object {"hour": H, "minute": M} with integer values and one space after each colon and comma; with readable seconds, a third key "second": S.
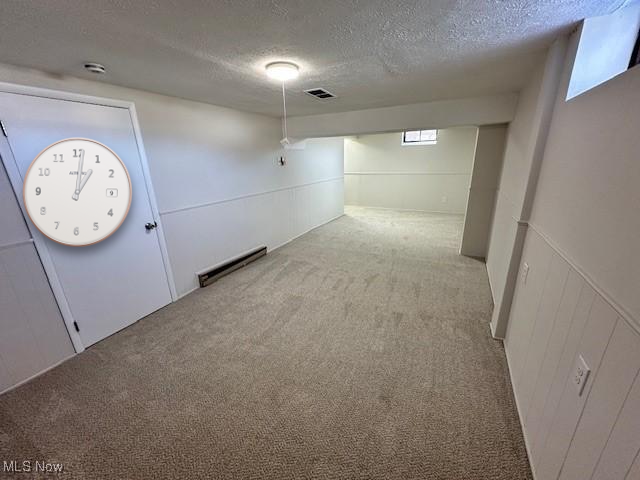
{"hour": 1, "minute": 1}
